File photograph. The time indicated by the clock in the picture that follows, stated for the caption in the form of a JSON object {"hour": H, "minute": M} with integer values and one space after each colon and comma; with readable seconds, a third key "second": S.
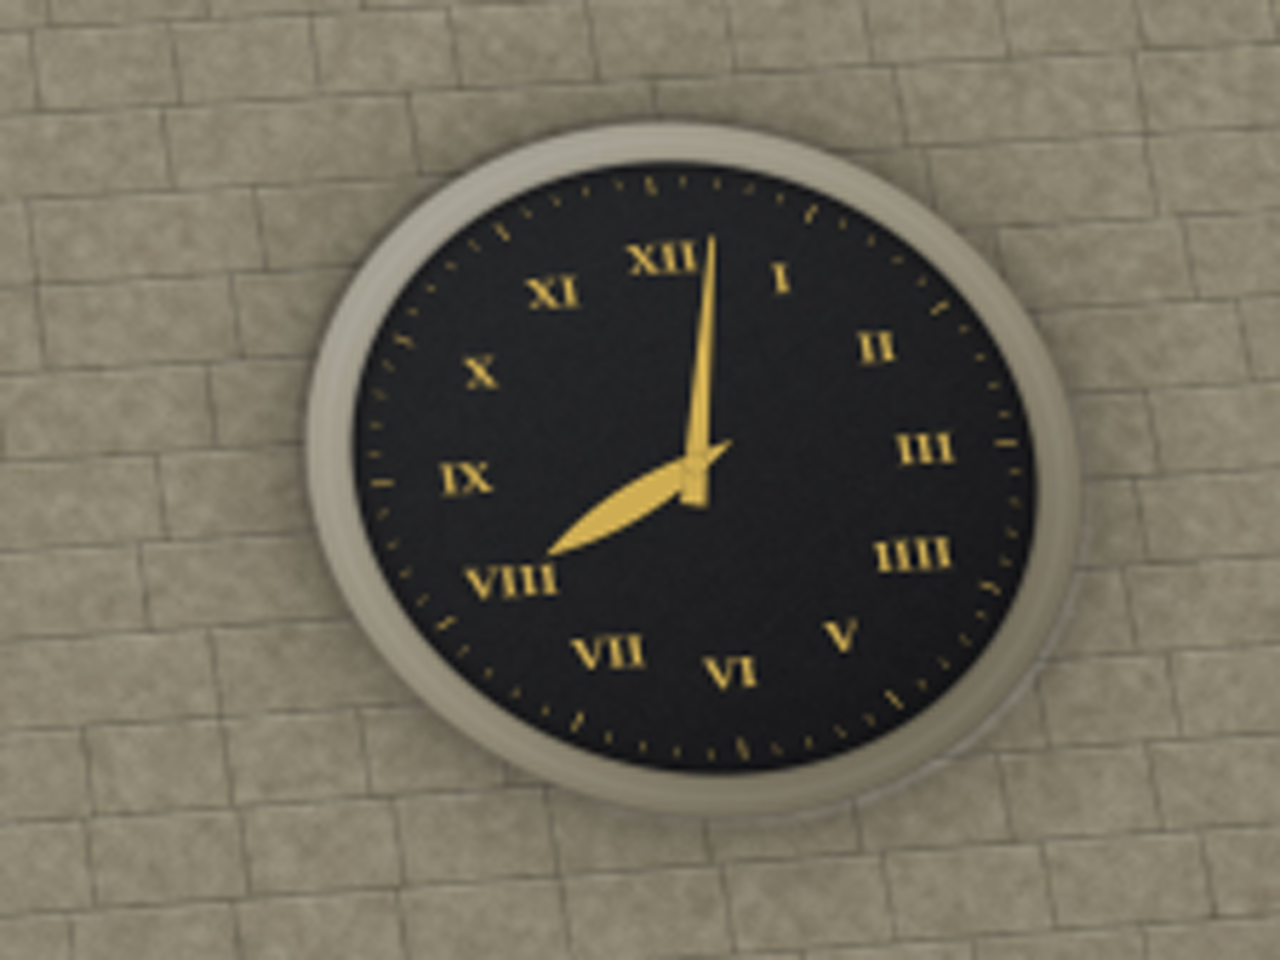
{"hour": 8, "minute": 2}
